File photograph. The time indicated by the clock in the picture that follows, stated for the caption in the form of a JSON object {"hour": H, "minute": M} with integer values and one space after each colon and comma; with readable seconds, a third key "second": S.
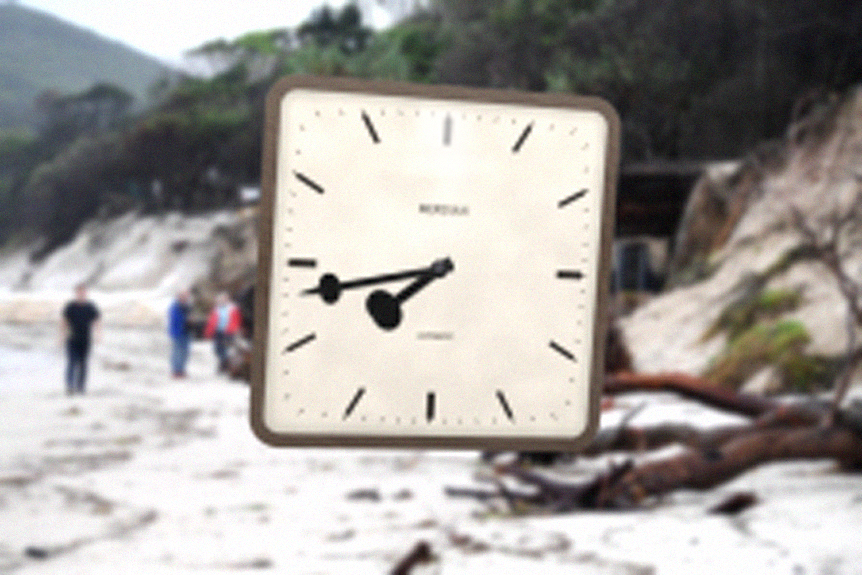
{"hour": 7, "minute": 43}
